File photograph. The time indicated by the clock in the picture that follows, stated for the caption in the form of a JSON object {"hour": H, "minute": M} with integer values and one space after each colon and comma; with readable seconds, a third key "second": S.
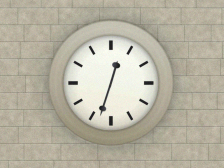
{"hour": 12, "minute": 33}
